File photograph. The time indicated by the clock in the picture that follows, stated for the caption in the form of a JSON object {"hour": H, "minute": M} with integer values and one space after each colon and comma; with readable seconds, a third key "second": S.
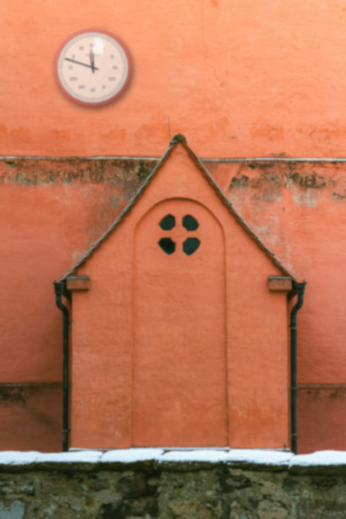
{"hour": 11, "minute": 48}
